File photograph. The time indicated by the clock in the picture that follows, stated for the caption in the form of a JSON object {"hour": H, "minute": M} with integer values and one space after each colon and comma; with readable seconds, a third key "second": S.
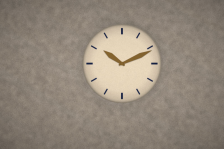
{"hour": 10, "minute": 11}
